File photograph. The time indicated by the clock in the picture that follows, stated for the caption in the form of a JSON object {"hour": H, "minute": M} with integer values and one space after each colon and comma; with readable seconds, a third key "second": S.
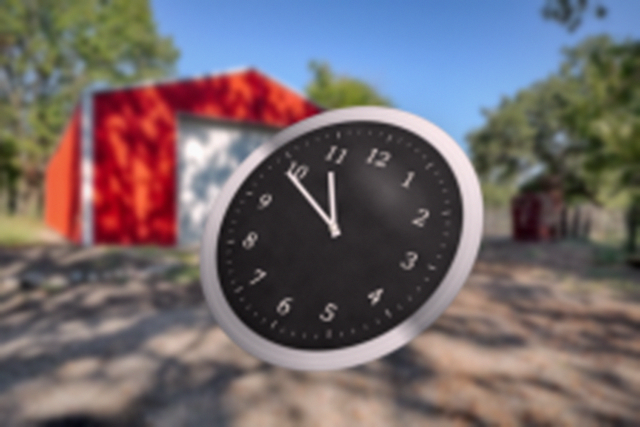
{"hour": 10, "minute": 49}
